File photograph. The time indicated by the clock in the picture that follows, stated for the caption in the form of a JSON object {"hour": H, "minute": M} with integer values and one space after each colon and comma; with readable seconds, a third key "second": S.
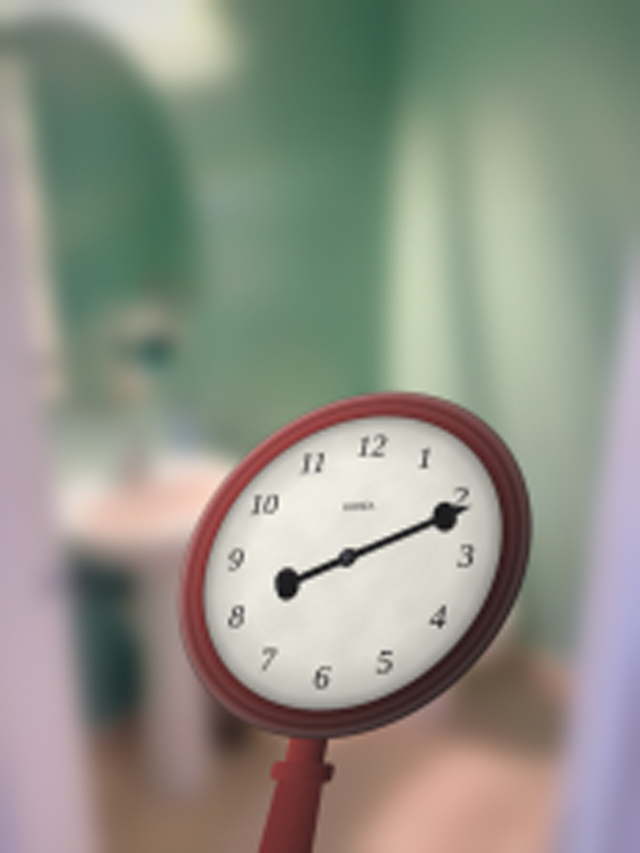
{"hour": 8, "minute": 11}
